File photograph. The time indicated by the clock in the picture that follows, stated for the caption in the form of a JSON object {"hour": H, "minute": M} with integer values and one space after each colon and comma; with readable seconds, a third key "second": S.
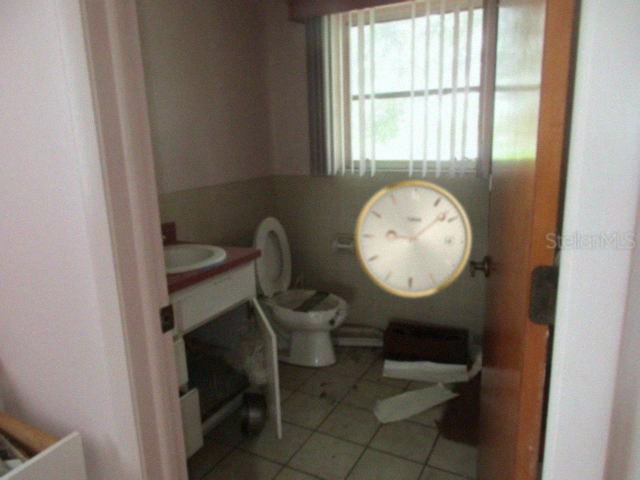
{"hour": 9, "minute": 8}
